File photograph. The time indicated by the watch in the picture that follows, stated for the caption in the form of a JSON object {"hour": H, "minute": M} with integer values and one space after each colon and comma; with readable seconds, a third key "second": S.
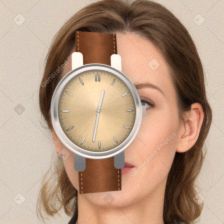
{"hour": 12, "minute": 32}
